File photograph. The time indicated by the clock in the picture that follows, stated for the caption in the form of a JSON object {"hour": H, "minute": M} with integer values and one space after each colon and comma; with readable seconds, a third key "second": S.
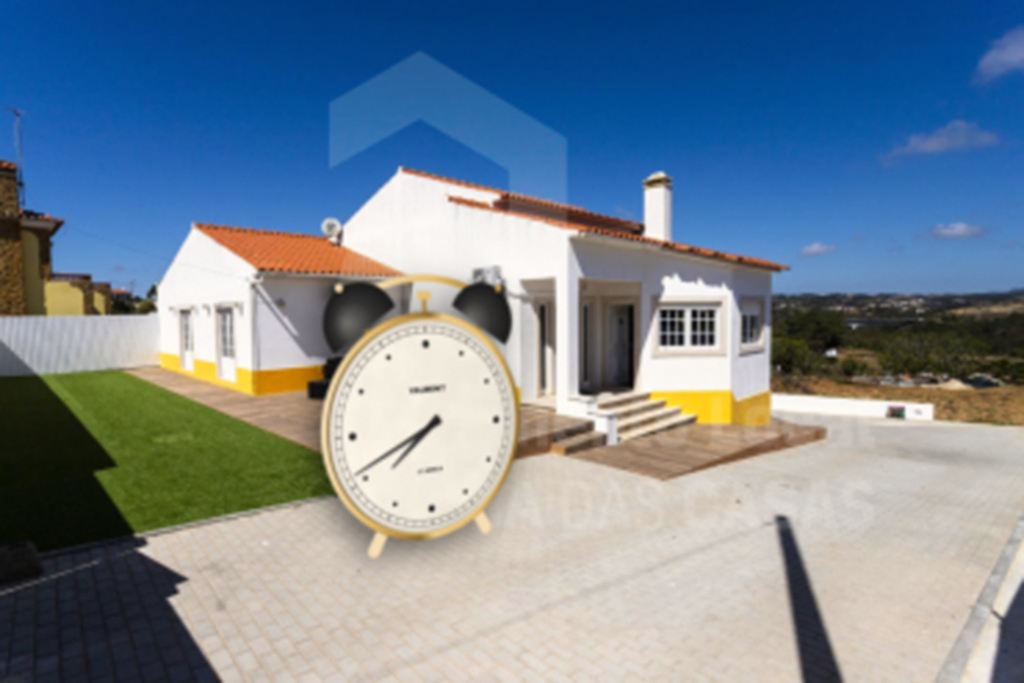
{"hour": 7, "minute": 41}
